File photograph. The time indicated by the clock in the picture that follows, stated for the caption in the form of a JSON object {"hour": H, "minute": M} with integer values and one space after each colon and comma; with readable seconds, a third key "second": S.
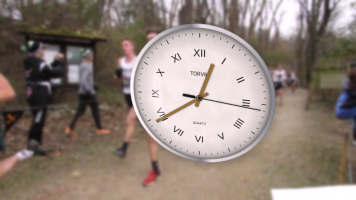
{"hour": 12, "minute": 39, "second": 16}
